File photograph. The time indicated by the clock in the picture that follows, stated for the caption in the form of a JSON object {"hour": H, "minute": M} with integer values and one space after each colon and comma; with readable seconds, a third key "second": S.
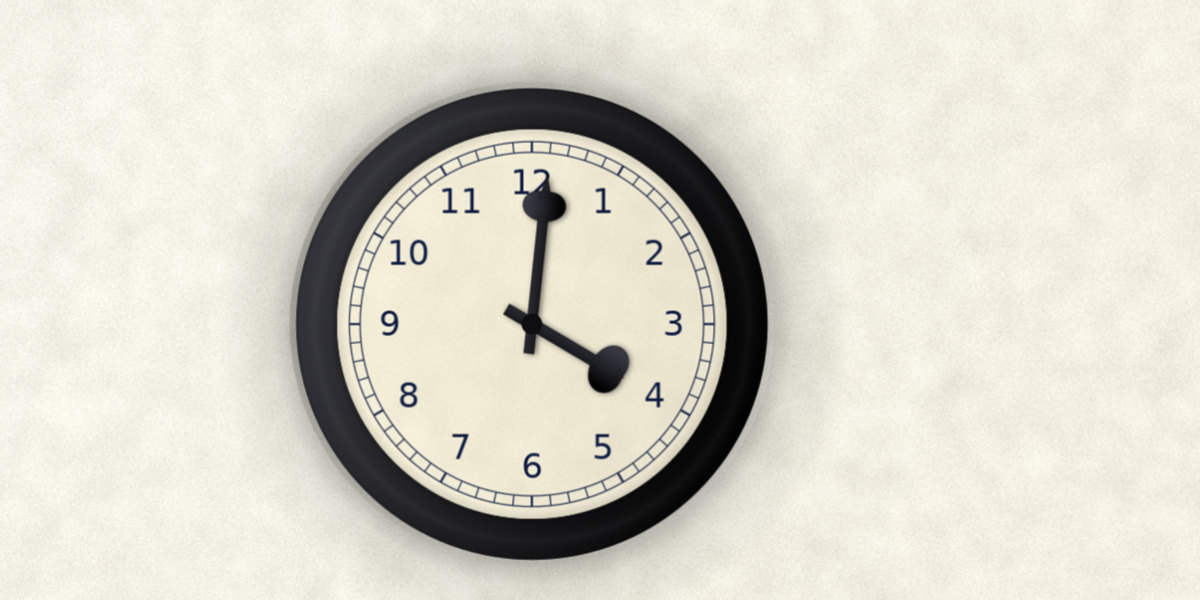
{"hour": 4, "minute": 1}
